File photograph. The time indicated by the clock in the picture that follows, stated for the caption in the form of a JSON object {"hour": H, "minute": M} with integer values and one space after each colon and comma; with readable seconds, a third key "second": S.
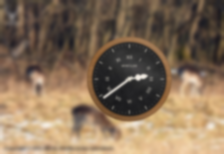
{"hour": 2, "minute": 39}
